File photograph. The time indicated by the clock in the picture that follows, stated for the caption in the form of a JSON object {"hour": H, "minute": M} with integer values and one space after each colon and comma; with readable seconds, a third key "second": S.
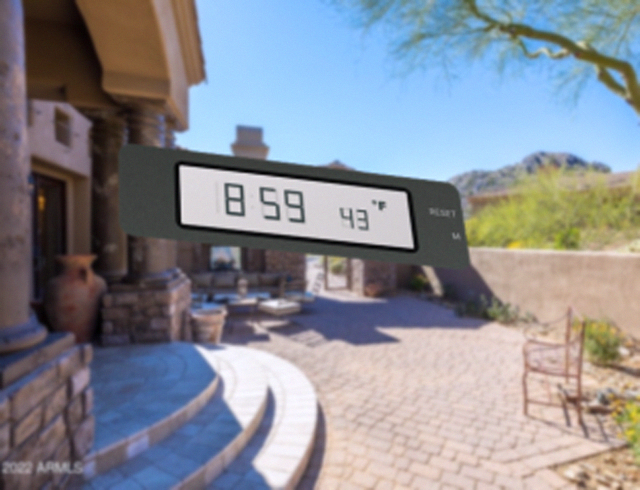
{"hour": 8, "minute": 59}
